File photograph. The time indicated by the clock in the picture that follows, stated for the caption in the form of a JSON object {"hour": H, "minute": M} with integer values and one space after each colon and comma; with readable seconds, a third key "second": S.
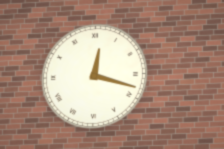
{"hour": 12, "minute": 18}
